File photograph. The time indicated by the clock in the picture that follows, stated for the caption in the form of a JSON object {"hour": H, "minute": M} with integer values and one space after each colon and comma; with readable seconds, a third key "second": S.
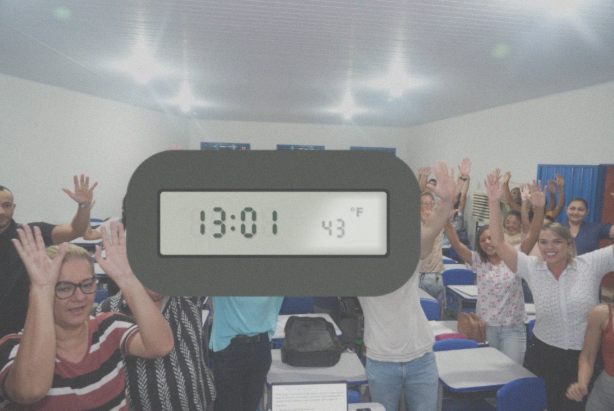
{"hour": 13, "minute": 1}
